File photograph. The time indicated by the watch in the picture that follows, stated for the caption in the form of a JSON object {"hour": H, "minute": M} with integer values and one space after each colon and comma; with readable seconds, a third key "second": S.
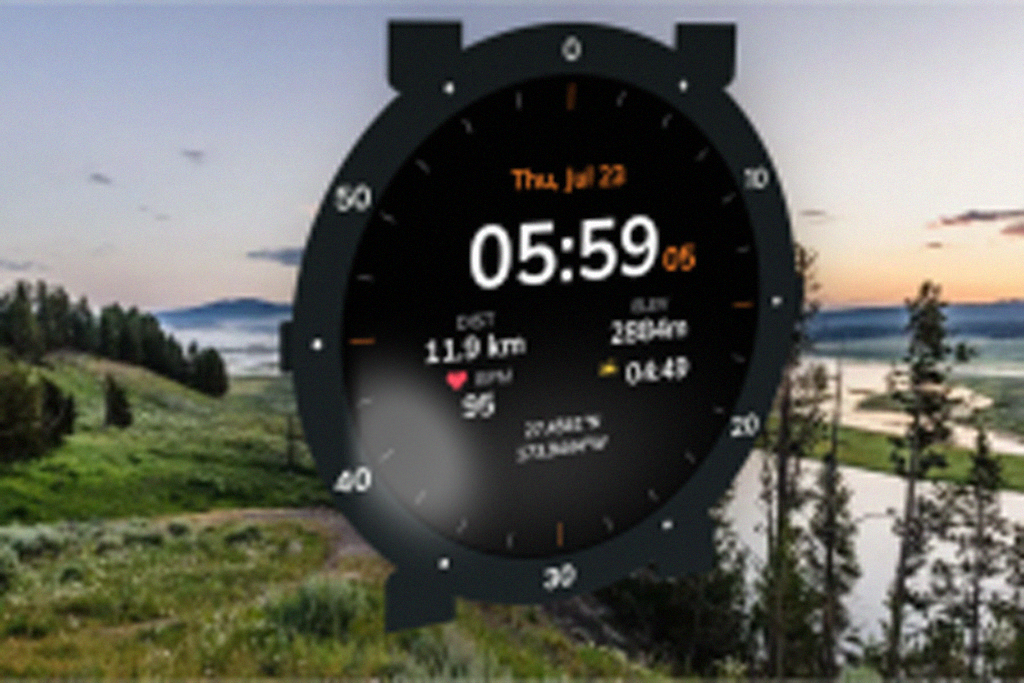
{"hour": 5, "minute": 59, "second": 5}
